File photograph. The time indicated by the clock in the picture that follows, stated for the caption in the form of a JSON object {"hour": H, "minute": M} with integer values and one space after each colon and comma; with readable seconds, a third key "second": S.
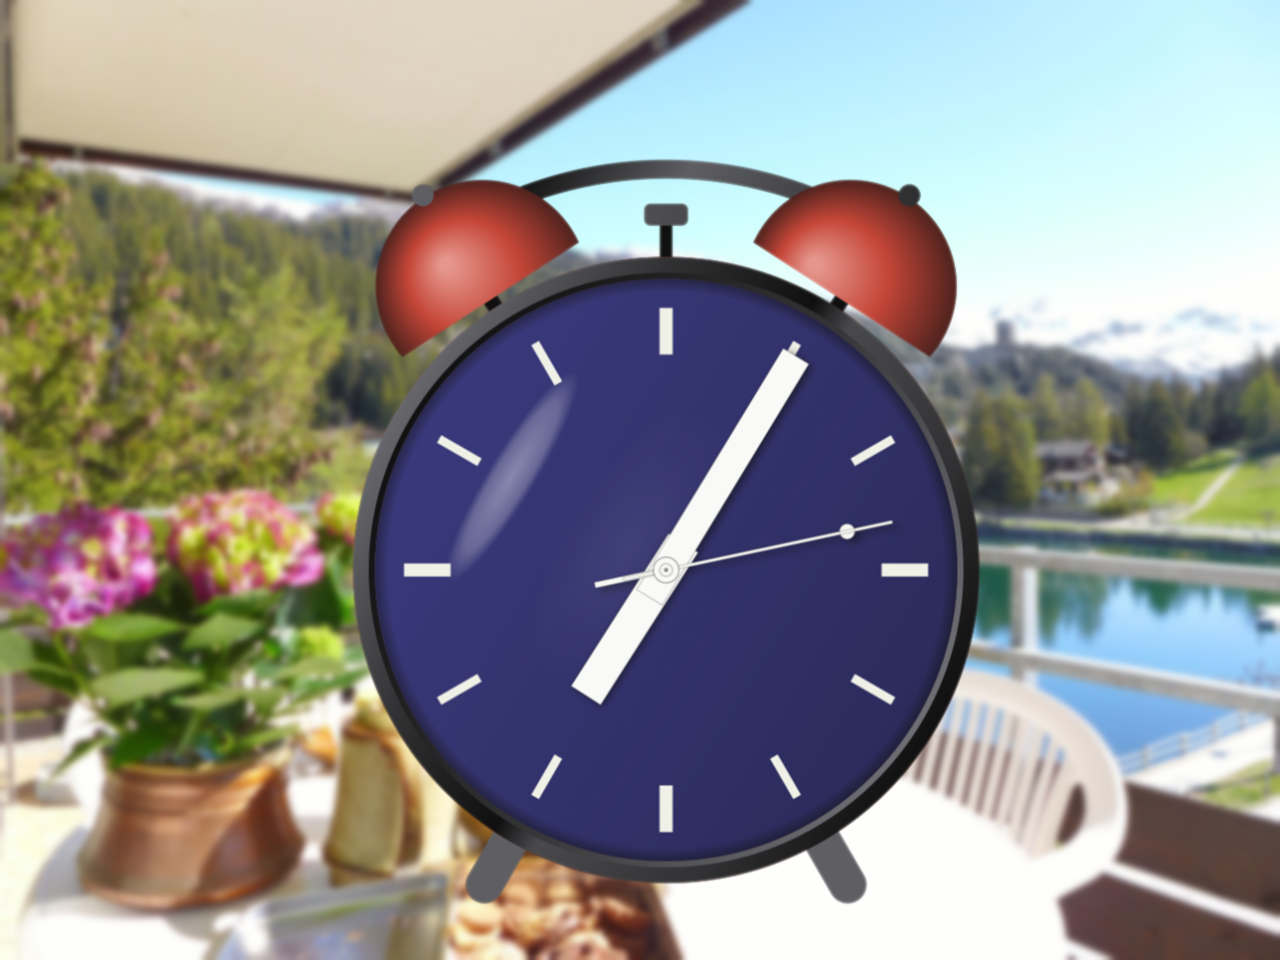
{"hour": 7, "minute": 5, "second": 13}
